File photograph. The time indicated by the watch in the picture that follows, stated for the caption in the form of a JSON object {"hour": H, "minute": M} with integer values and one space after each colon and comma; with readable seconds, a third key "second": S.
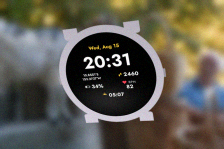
{"hour": 20, "minute": 31}
